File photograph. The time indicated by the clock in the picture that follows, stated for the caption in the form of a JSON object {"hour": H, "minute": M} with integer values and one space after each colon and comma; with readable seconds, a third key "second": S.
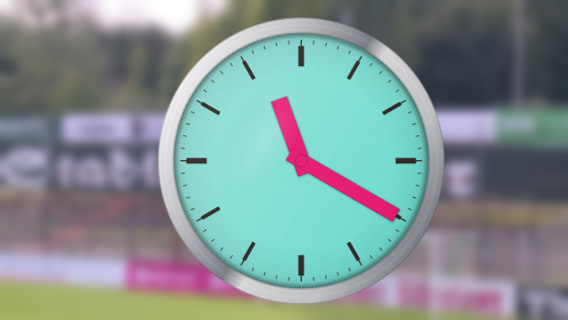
{"hour": 11, "minute": 20}
